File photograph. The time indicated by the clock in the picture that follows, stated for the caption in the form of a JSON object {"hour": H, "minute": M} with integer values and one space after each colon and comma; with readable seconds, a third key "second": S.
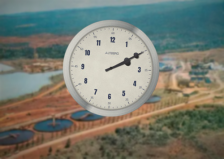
{"hour": 2, "minute": 10}
